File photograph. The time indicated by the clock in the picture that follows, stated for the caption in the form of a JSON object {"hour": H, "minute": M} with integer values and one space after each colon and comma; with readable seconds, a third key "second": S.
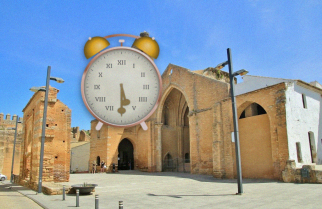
{"hour": 5, "minute": 30}
